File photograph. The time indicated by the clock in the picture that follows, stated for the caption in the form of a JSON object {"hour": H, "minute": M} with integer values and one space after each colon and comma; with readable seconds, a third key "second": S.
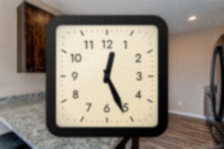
{"hour": 12, "minute": 26}
